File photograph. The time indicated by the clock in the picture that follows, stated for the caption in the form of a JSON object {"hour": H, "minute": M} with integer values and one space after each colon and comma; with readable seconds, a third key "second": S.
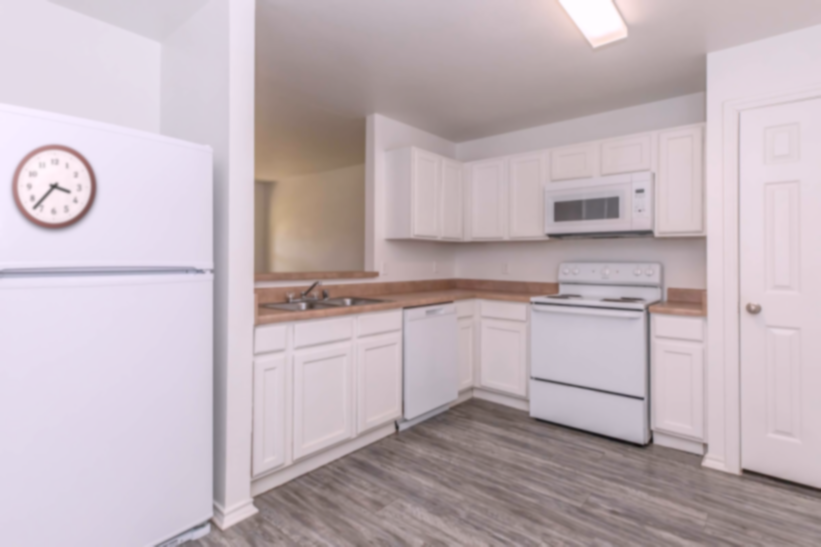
{"hour": 3, "minute": 37}
